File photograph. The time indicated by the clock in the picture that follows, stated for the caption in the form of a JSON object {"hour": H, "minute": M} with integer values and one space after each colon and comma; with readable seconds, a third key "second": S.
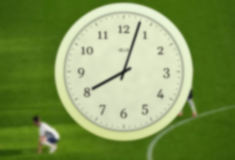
{"hour": 8, "minute": 3}
